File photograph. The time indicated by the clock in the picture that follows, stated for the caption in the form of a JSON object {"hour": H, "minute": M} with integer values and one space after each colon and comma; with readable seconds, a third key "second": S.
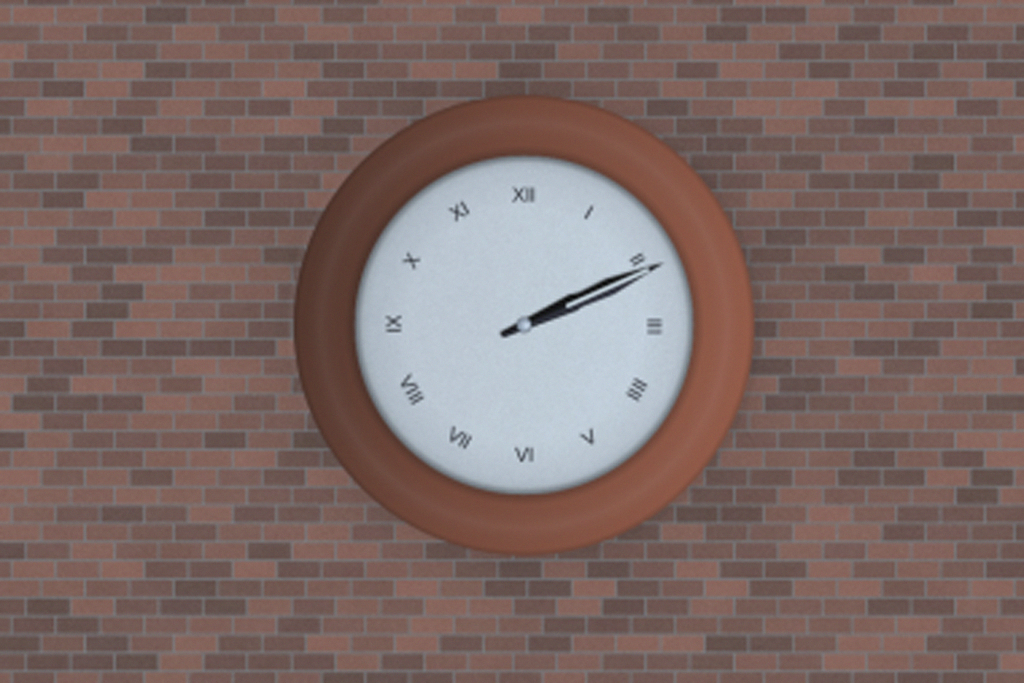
{"hour": 2, "minute": 11}
